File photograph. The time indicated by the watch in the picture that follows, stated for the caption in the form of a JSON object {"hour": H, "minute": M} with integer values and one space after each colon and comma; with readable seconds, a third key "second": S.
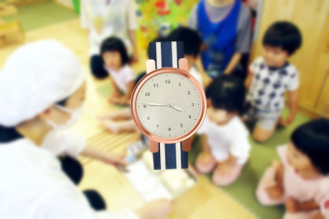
{"hour": 3, "minute": 46}
